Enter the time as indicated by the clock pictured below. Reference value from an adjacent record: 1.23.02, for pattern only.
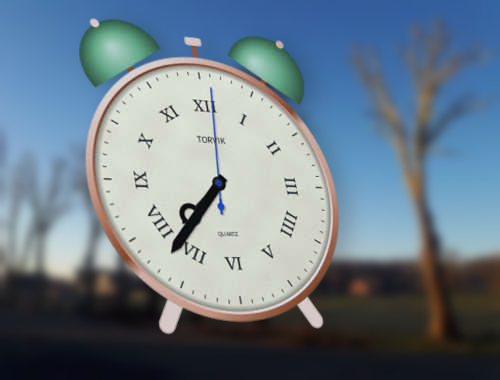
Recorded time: 7.37.01
